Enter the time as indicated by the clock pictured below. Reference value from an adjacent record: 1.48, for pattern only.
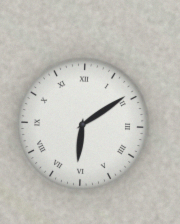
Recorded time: 6.09
